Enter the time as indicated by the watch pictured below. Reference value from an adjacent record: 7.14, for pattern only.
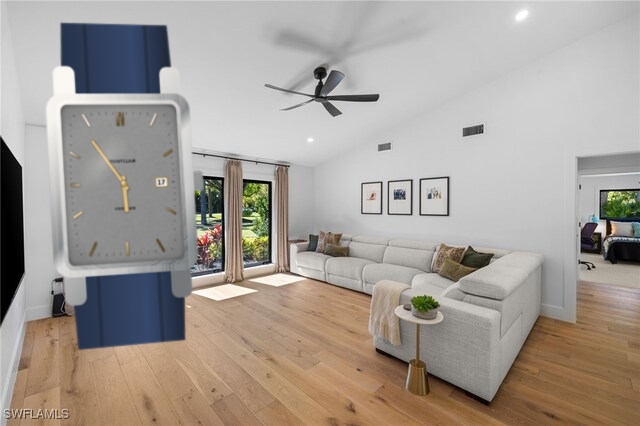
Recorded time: 5.54
